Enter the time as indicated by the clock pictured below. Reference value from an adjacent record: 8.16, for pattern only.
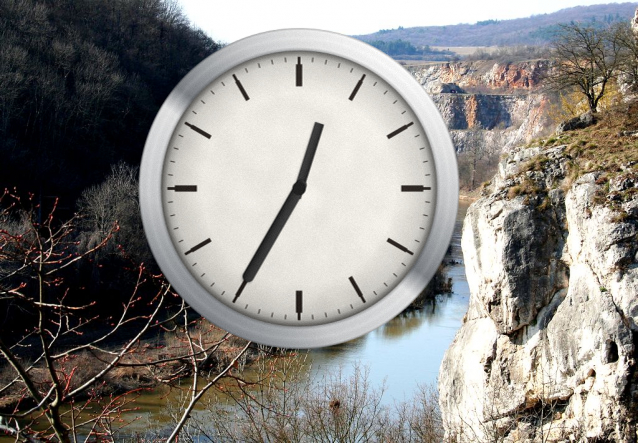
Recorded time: 12.35
